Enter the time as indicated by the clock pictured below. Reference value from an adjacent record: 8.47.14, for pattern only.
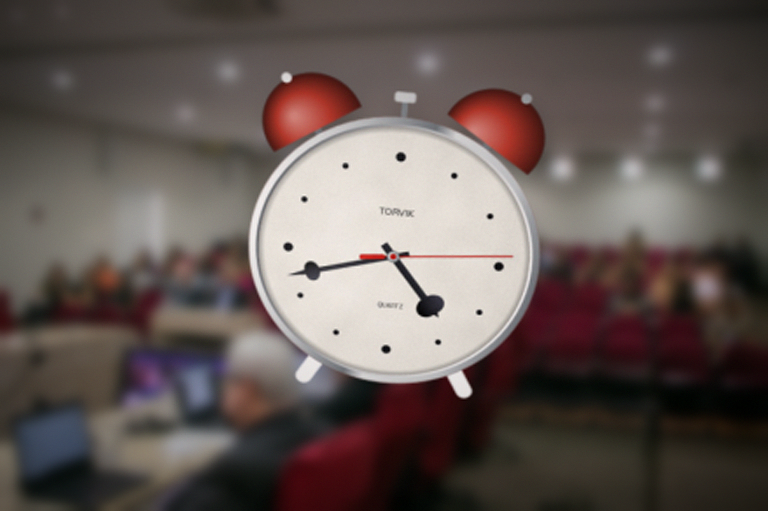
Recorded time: 4.42.14
